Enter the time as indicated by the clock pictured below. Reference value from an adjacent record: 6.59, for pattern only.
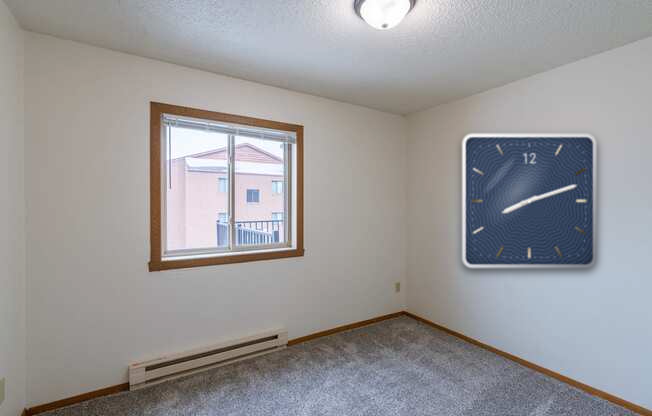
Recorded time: 8.12
